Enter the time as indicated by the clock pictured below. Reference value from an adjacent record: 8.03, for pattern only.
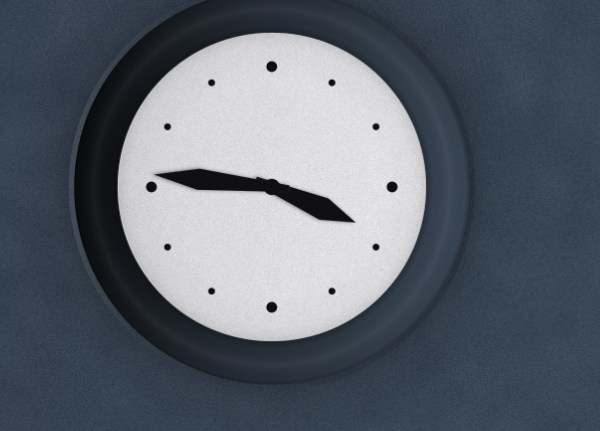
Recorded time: 3.46
